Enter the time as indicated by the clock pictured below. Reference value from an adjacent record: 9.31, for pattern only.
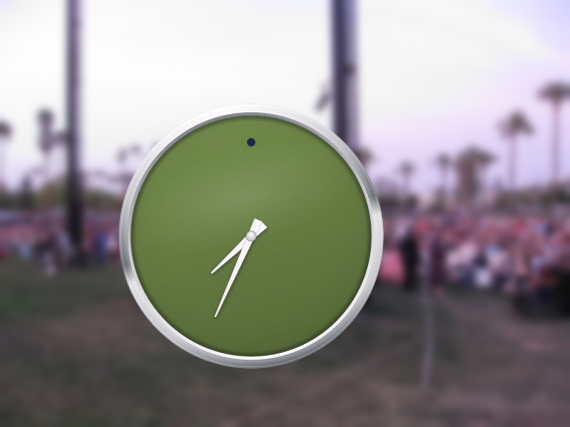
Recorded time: 7.34
